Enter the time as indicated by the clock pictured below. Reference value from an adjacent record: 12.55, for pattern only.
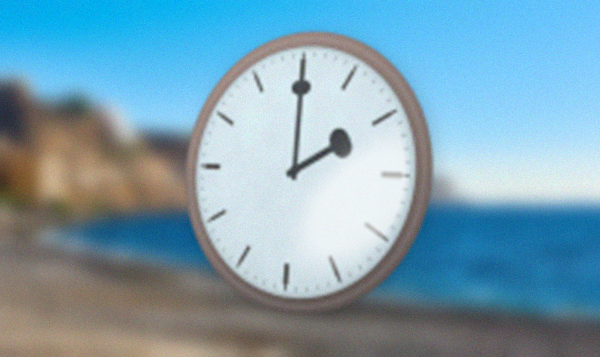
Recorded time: 2.00
